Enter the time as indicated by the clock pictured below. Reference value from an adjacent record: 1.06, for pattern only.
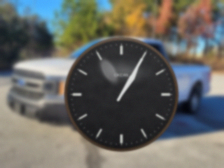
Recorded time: 1.05
